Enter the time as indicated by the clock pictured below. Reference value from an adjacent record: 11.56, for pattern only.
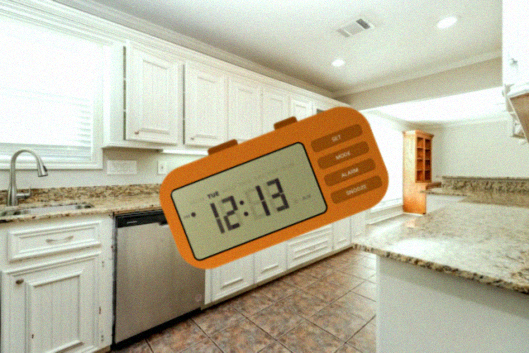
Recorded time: 12.13
